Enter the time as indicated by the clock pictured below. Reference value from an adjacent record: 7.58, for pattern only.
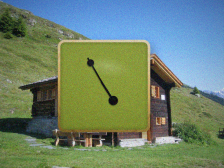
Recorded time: 4.55
